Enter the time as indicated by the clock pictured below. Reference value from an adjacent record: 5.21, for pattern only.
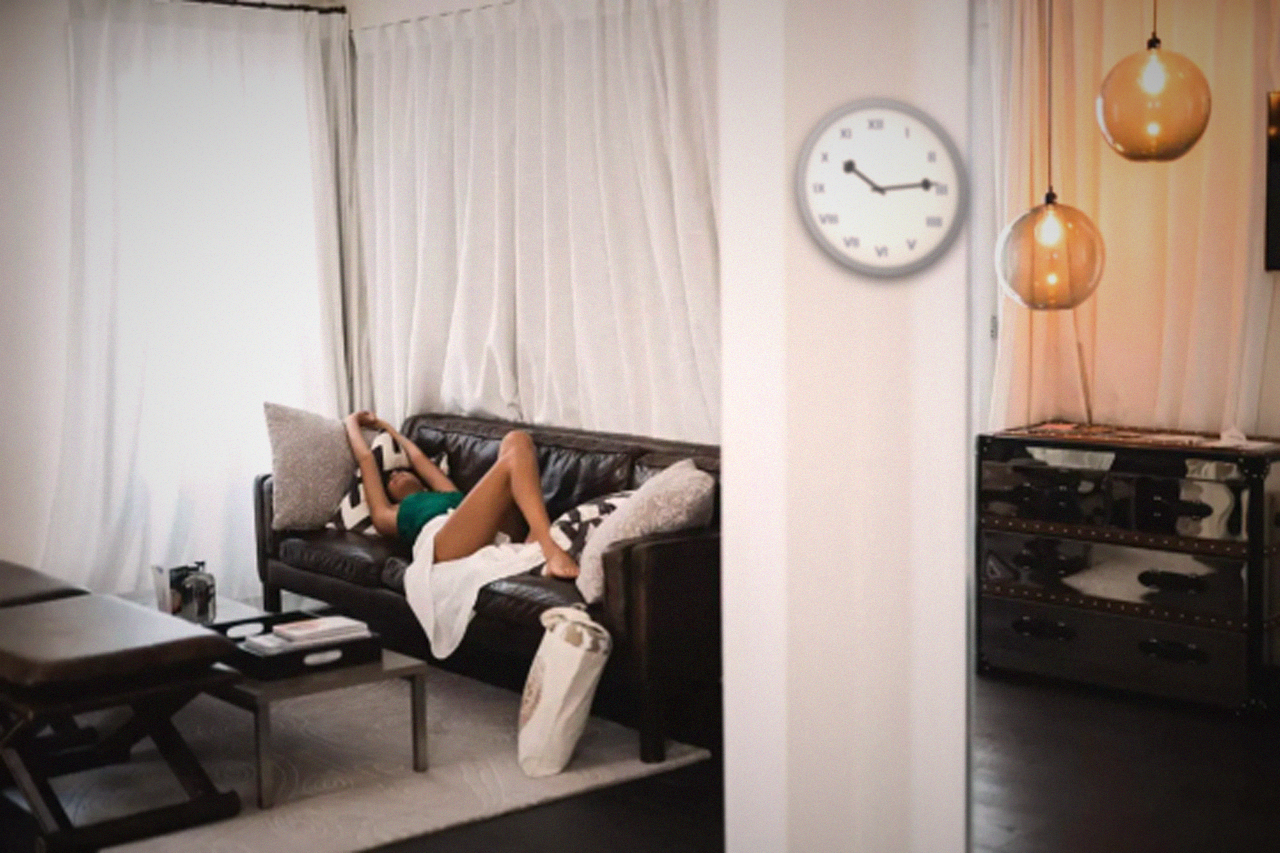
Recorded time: 10.14
